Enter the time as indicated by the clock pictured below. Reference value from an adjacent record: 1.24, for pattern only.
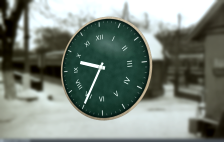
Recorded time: 9.35
